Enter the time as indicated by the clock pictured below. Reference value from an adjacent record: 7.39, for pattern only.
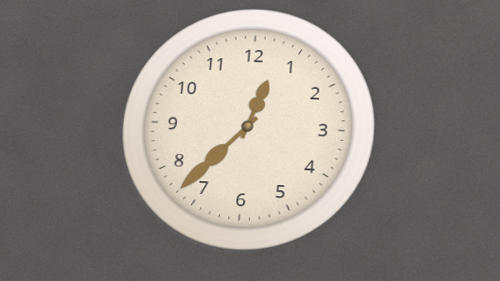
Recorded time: 12.37
